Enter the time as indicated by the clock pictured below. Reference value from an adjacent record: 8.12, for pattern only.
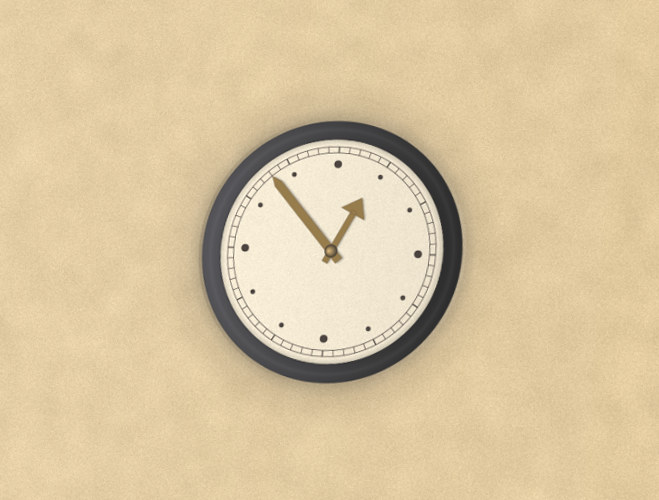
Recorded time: 12.53
